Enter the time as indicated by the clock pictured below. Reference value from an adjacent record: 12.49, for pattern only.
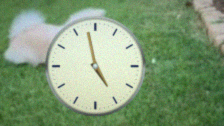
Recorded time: 4.58
